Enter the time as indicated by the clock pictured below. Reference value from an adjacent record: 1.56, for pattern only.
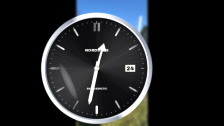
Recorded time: 12.32
